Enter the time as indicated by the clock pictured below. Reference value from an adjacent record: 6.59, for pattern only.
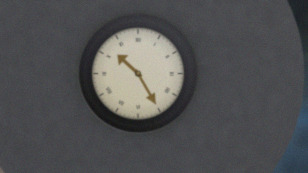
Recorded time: 10.25
